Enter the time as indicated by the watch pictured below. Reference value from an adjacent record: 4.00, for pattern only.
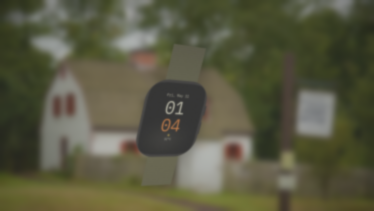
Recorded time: 1.04
